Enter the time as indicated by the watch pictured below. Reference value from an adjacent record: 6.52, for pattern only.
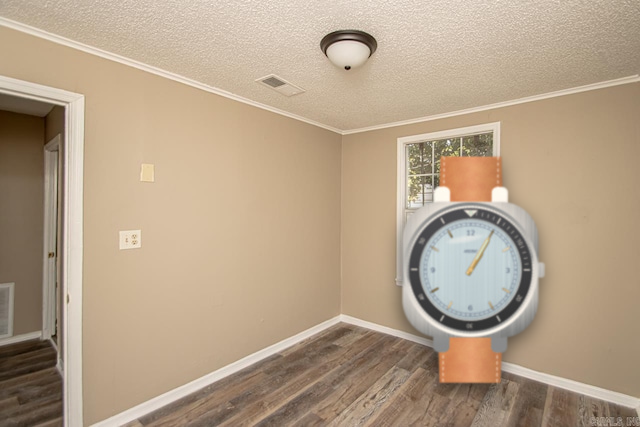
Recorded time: 1.05
